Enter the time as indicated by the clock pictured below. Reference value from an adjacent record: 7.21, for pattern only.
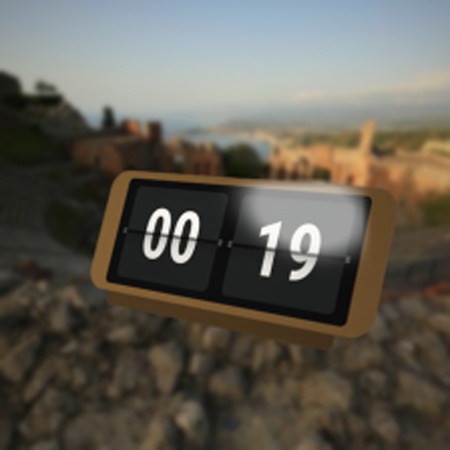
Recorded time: 0.19
